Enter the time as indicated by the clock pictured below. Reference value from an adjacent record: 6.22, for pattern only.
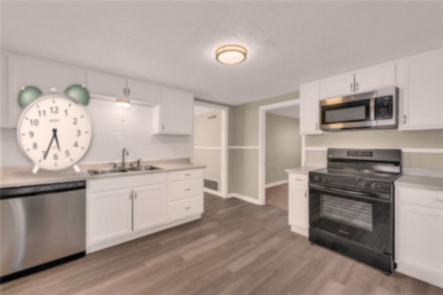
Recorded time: 5.34
